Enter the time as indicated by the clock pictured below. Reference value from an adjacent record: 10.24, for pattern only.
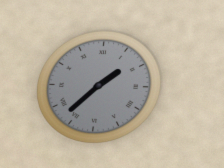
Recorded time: 1.37
